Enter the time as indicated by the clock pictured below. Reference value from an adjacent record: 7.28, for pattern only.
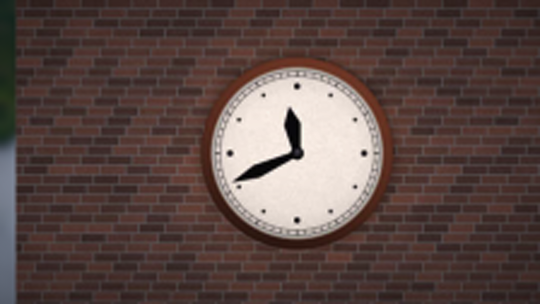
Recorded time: 11.41
